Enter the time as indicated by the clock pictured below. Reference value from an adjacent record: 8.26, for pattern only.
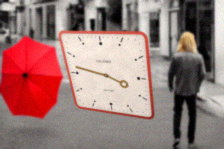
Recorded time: 3.47
